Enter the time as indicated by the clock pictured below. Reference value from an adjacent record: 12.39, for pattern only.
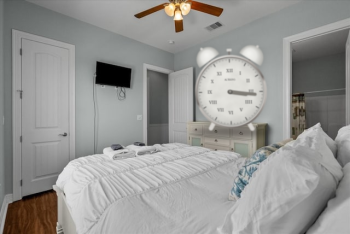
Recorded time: 3.16
